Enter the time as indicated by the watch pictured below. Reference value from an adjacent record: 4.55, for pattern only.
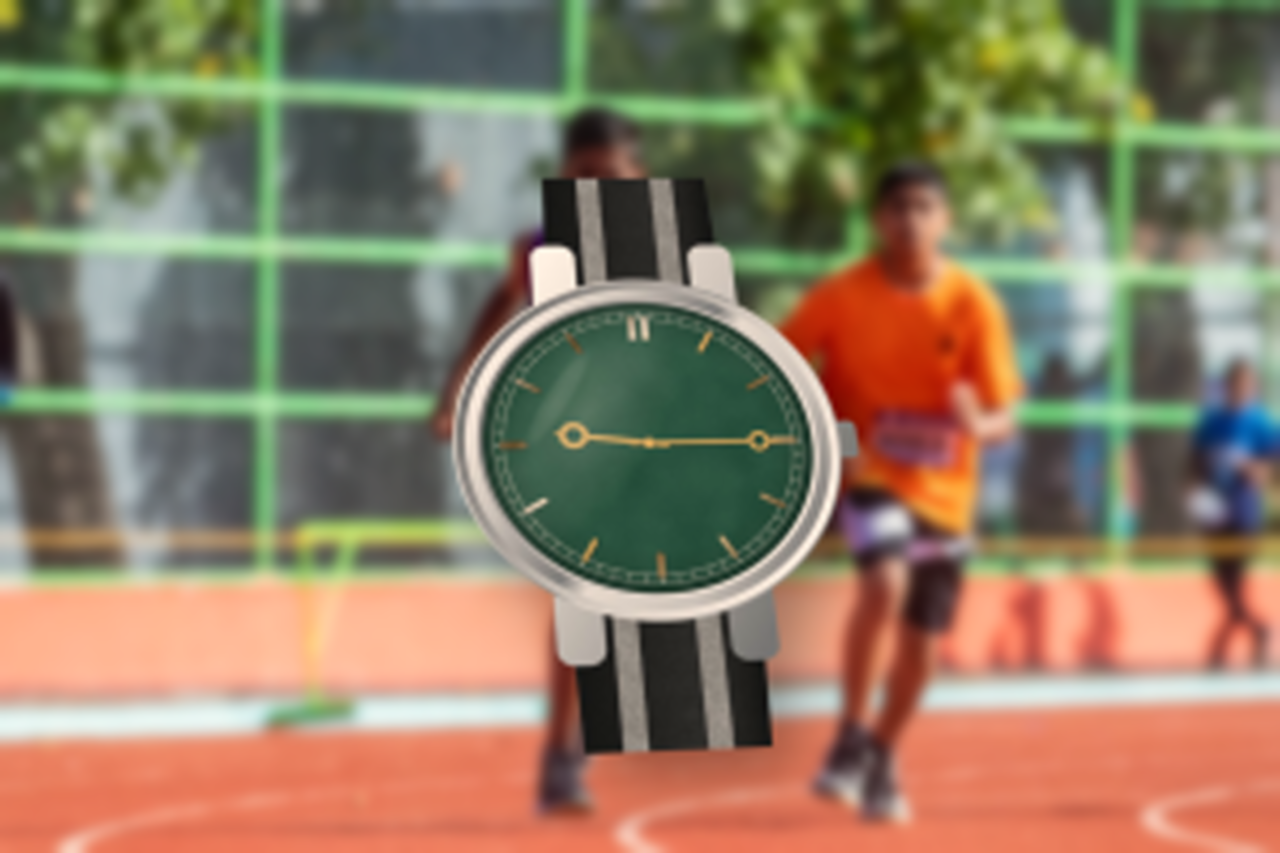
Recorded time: 9.15
